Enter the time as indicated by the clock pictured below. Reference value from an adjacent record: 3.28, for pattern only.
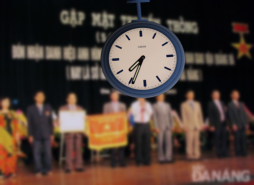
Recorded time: 7.34
